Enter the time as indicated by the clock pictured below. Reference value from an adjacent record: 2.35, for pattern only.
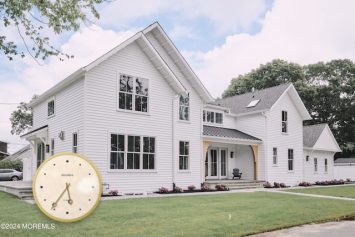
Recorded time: 5.36
